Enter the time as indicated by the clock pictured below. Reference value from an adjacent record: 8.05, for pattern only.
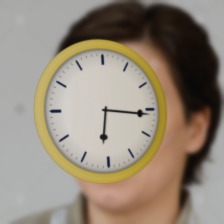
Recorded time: 6.16
